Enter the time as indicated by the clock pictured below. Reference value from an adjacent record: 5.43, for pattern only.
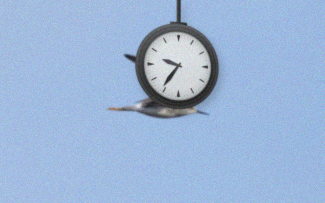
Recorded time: 9.36
